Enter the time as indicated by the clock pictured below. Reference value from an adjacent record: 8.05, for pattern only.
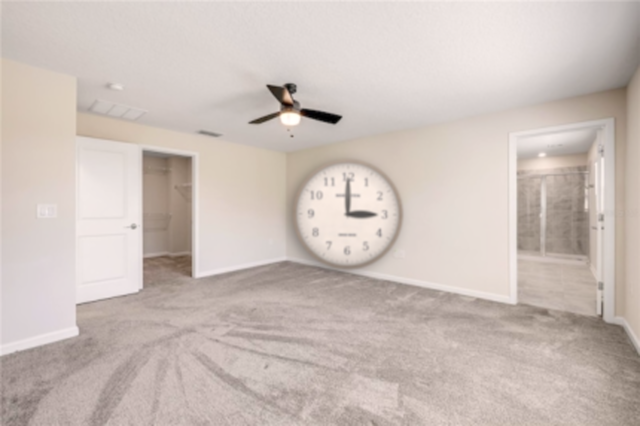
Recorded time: 3.00
